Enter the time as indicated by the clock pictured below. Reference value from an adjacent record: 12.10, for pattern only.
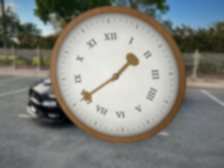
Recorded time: 1.40
